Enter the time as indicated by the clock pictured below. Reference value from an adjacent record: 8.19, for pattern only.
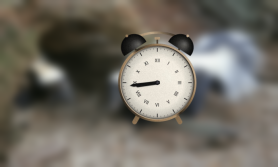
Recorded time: 8.44
